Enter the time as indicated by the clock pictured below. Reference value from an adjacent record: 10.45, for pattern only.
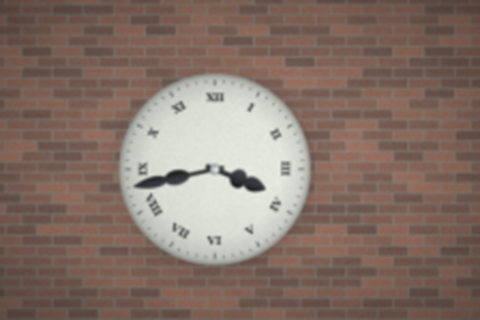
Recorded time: 3.43
